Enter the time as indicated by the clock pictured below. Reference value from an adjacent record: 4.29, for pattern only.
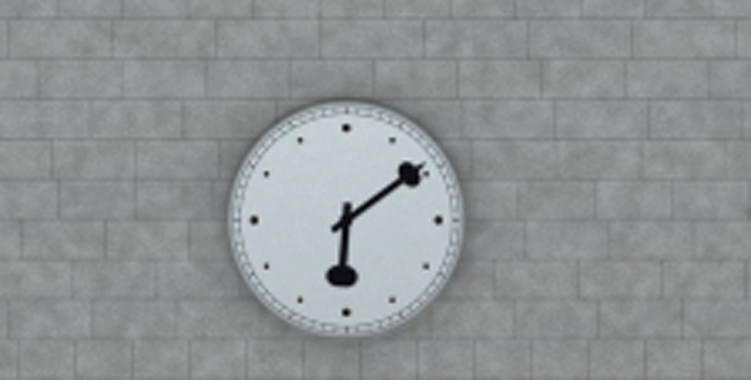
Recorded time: 6.09
